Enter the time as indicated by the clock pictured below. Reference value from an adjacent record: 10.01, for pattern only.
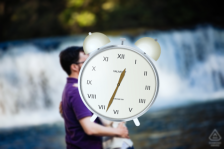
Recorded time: 12.33
